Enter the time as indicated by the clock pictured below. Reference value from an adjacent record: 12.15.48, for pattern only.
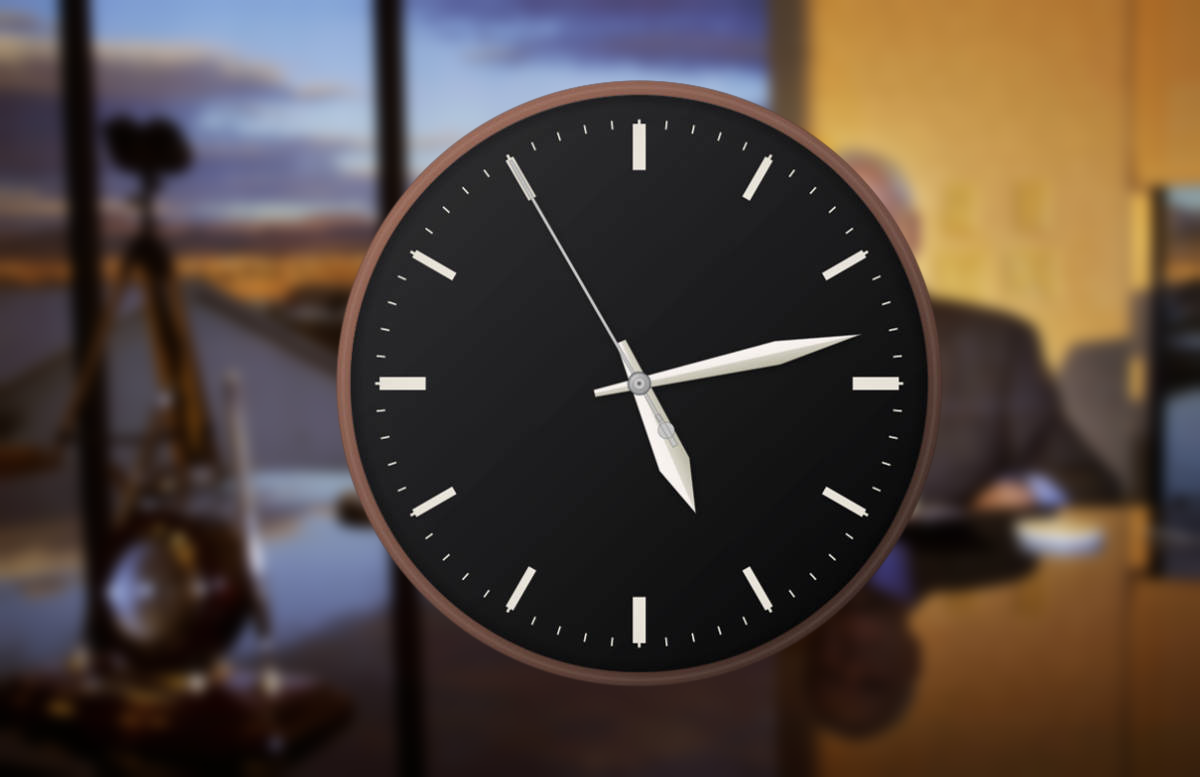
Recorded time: 5.12.55
